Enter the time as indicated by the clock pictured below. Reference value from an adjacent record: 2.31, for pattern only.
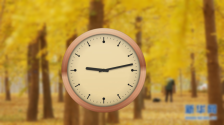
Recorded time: 9.13
